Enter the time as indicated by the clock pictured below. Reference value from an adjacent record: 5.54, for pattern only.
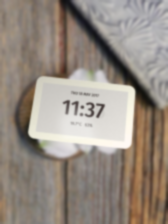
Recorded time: 11.37
